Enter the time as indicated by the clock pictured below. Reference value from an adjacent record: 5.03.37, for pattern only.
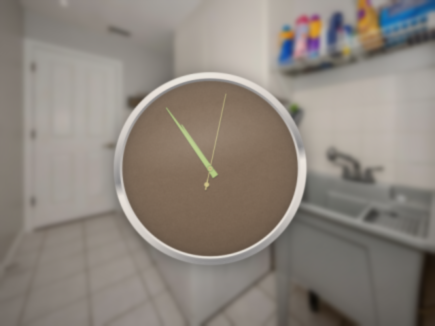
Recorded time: 10.54.02
